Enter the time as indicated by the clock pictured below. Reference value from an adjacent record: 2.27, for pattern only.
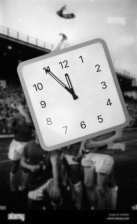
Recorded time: 11.55
